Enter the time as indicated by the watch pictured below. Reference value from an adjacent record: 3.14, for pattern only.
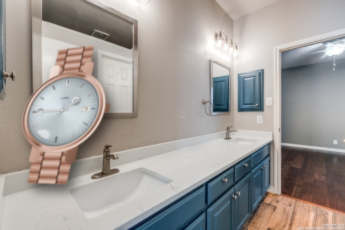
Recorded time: 1.45
